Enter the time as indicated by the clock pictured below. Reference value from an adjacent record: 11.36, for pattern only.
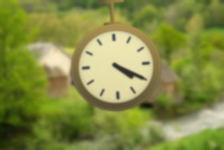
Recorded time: 4.20
